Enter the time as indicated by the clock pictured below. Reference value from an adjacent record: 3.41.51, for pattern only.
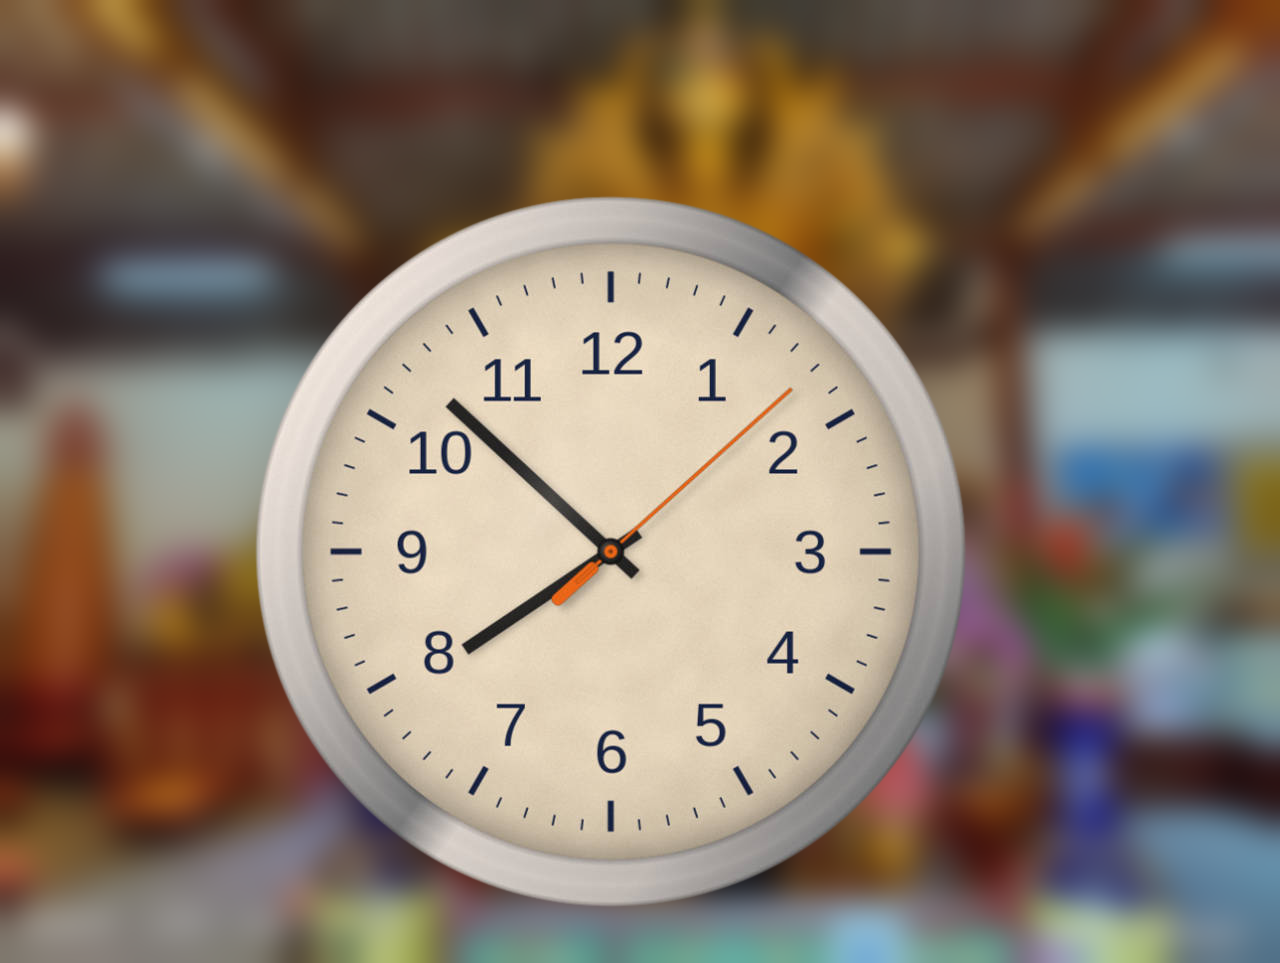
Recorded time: 7.52.08
